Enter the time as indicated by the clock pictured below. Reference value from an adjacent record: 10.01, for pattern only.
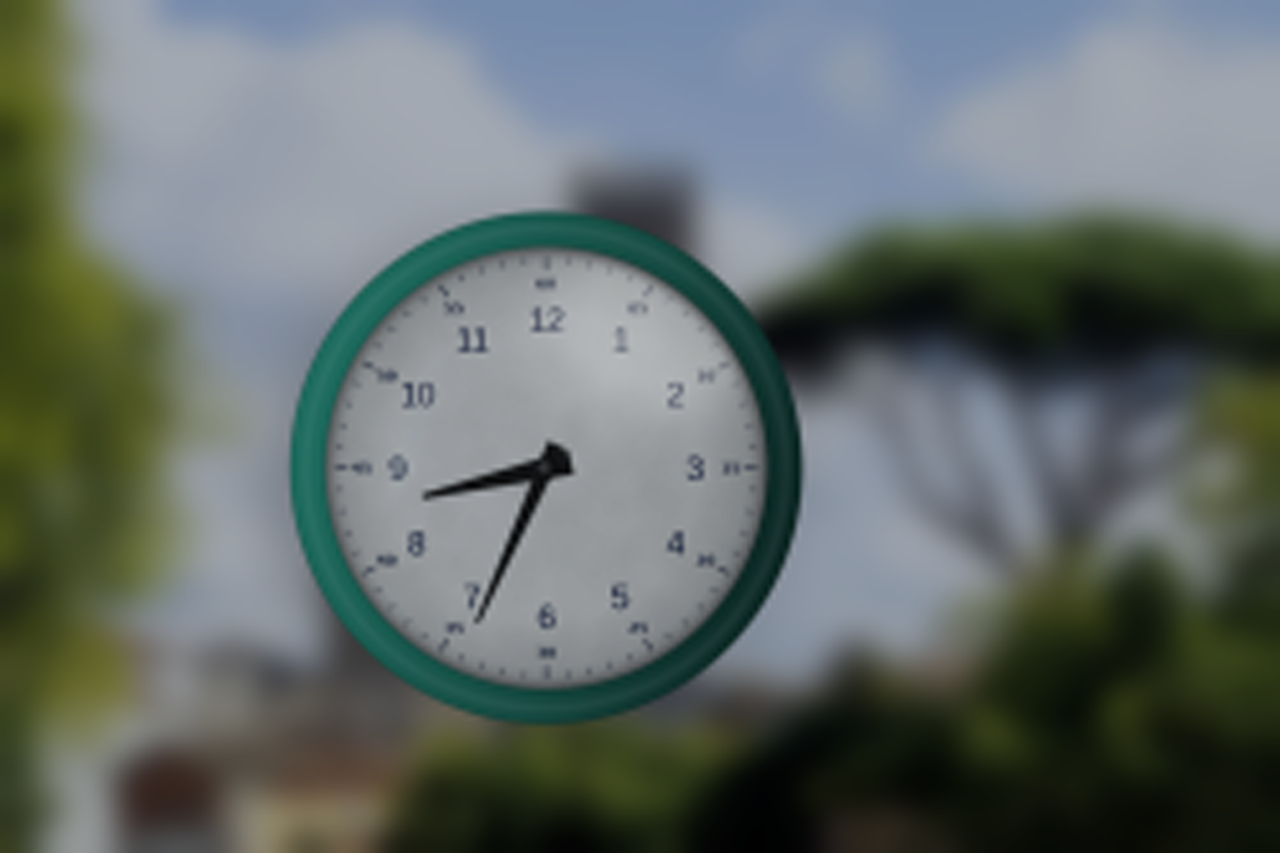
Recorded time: 8.34
